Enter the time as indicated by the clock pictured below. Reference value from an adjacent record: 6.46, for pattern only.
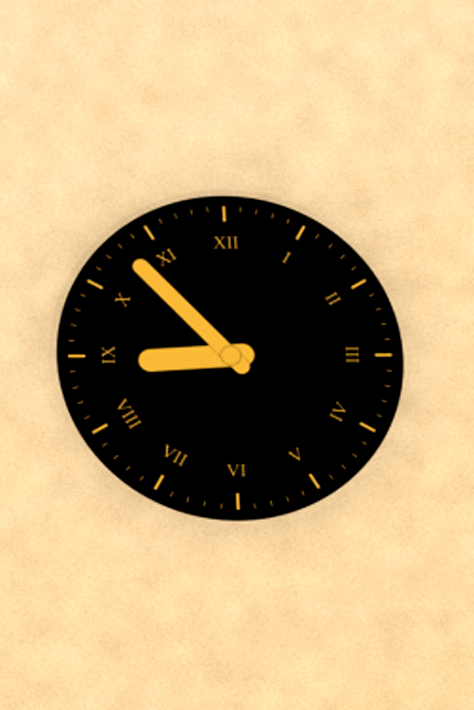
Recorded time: 8.53
